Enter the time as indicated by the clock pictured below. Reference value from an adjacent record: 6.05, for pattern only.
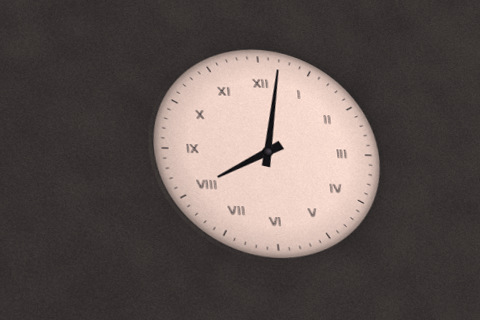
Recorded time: 8.02
